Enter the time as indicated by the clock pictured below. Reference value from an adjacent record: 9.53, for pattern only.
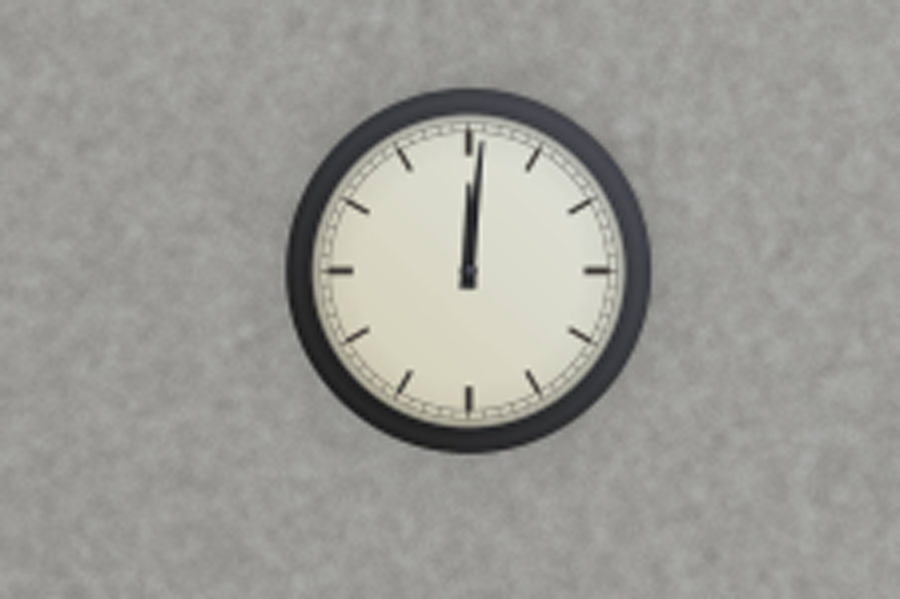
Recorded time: 12.01
